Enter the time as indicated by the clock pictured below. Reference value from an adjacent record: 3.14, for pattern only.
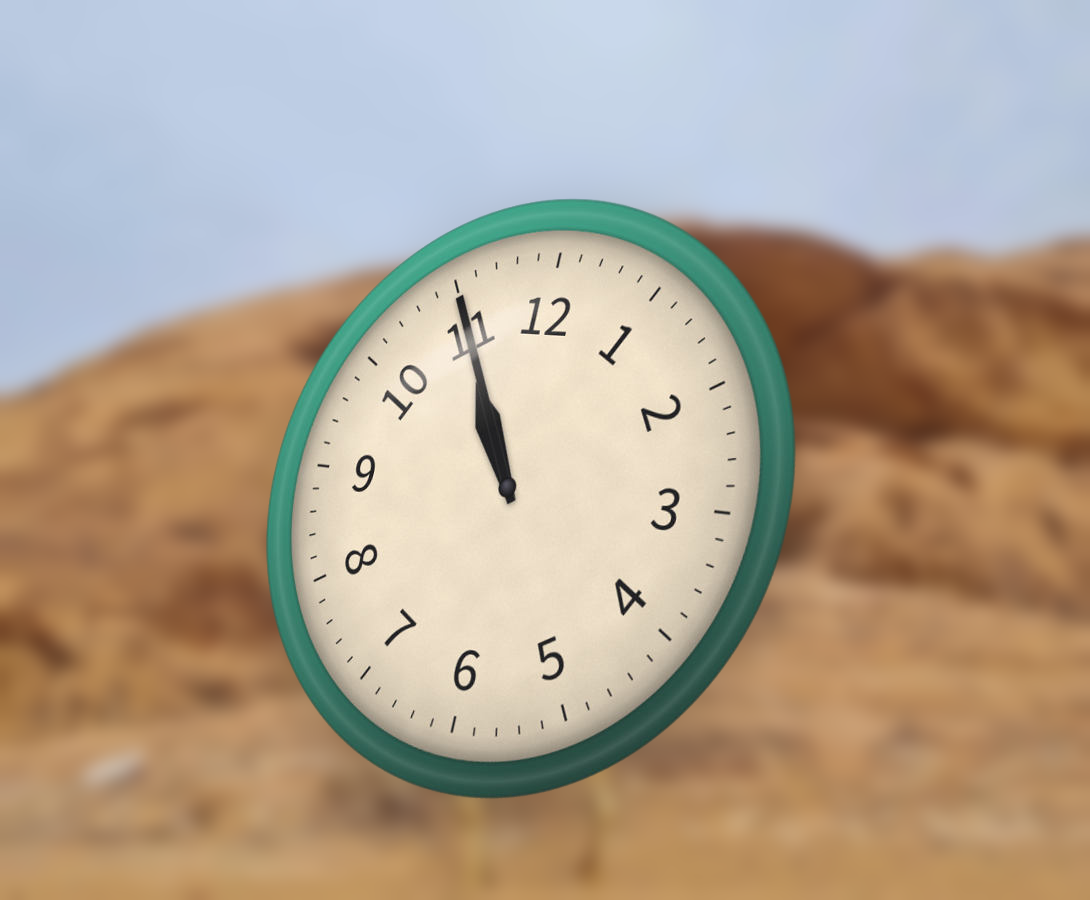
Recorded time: 10.55
